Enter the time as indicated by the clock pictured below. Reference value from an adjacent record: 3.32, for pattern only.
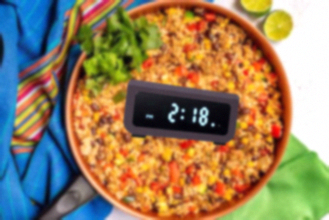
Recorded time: 2.18
